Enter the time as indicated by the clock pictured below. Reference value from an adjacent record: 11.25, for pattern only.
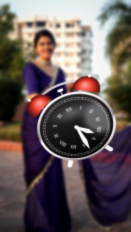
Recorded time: 4.29
